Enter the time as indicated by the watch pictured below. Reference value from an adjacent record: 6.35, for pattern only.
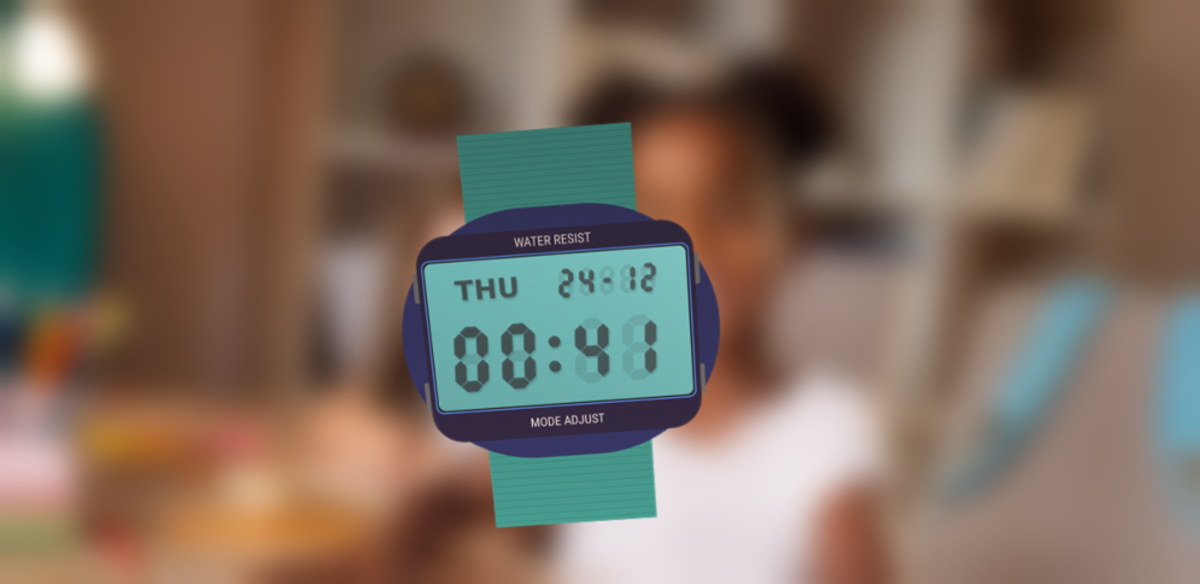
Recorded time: 0.41
